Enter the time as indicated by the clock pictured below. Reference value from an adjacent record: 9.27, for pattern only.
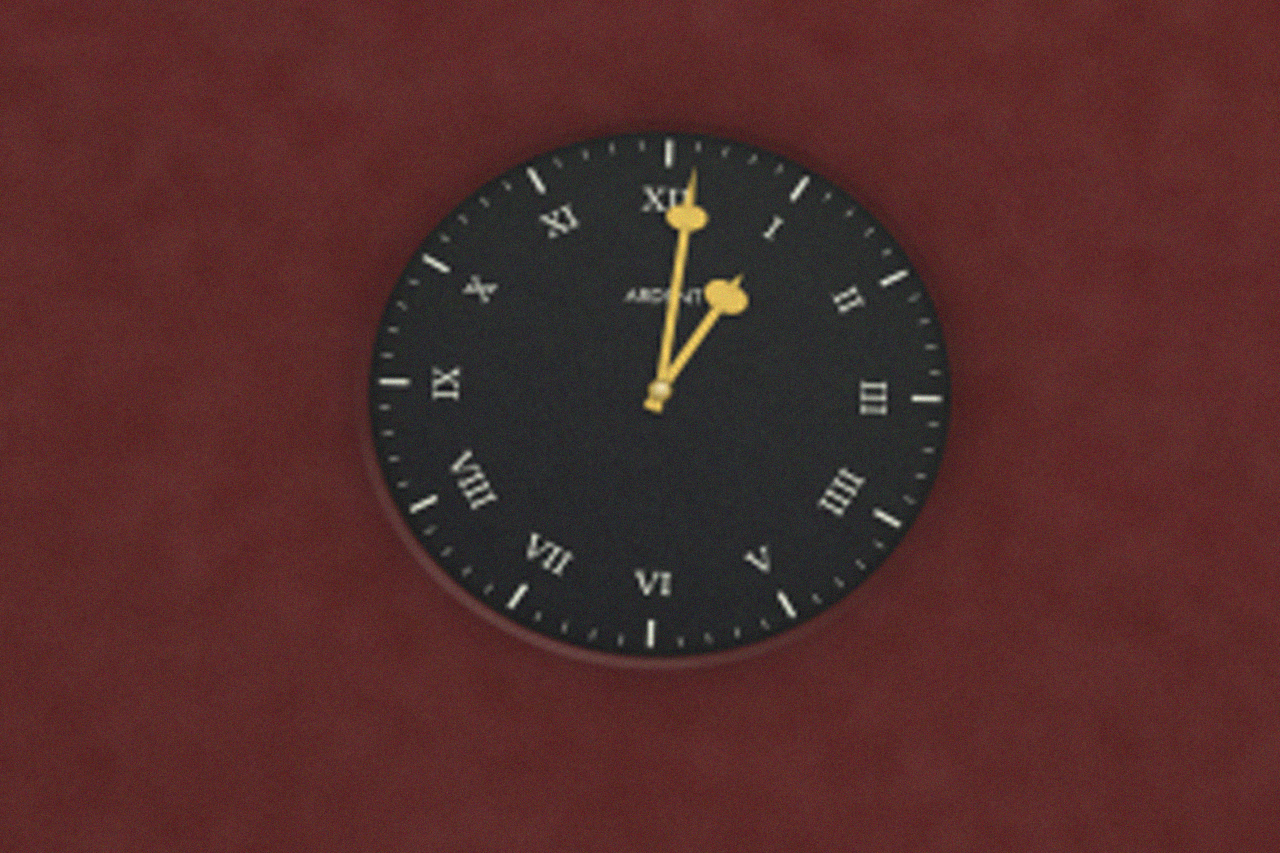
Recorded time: 1.01
